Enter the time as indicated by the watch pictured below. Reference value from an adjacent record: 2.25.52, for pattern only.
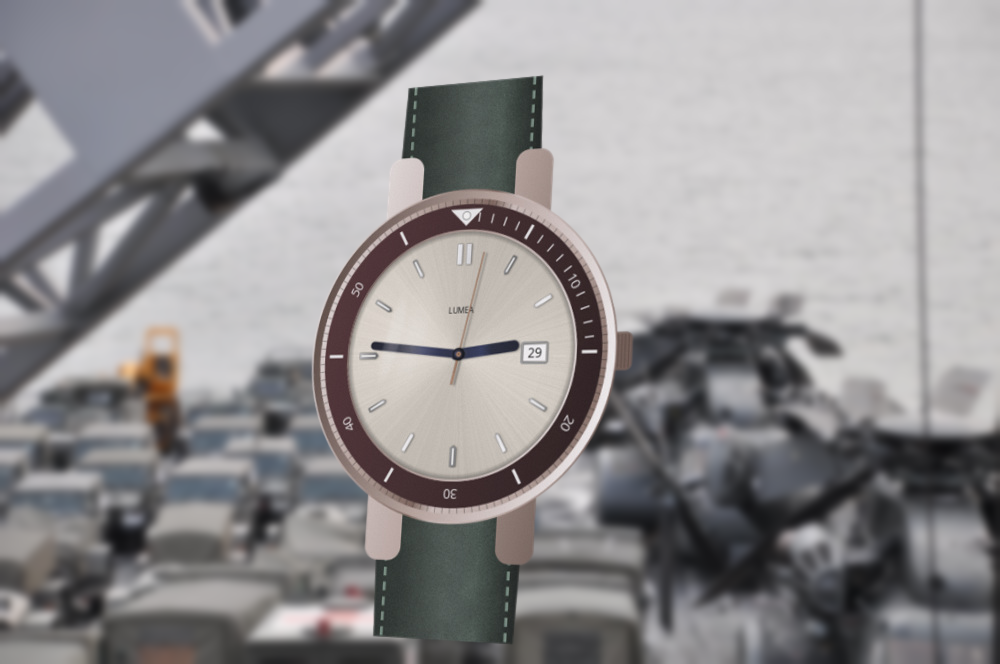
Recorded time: 2.46.02
